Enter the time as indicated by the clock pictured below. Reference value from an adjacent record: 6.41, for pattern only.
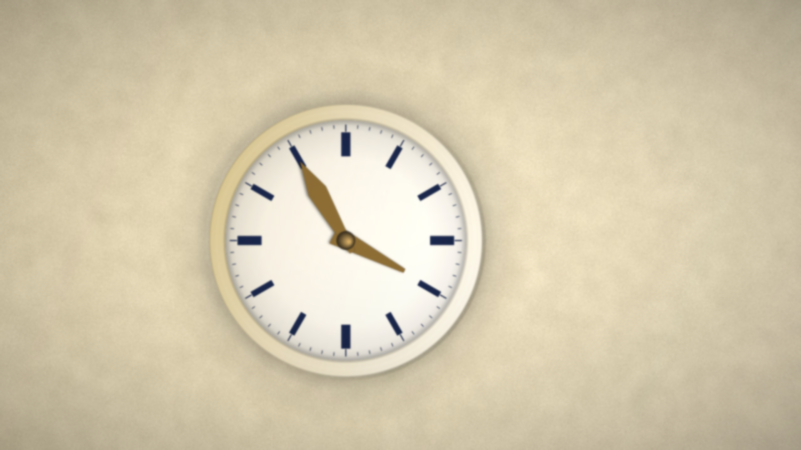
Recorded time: 3.55
